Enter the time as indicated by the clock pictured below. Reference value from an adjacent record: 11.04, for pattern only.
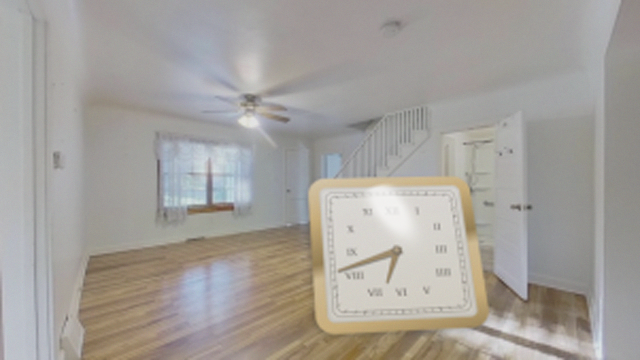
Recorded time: 6.42
